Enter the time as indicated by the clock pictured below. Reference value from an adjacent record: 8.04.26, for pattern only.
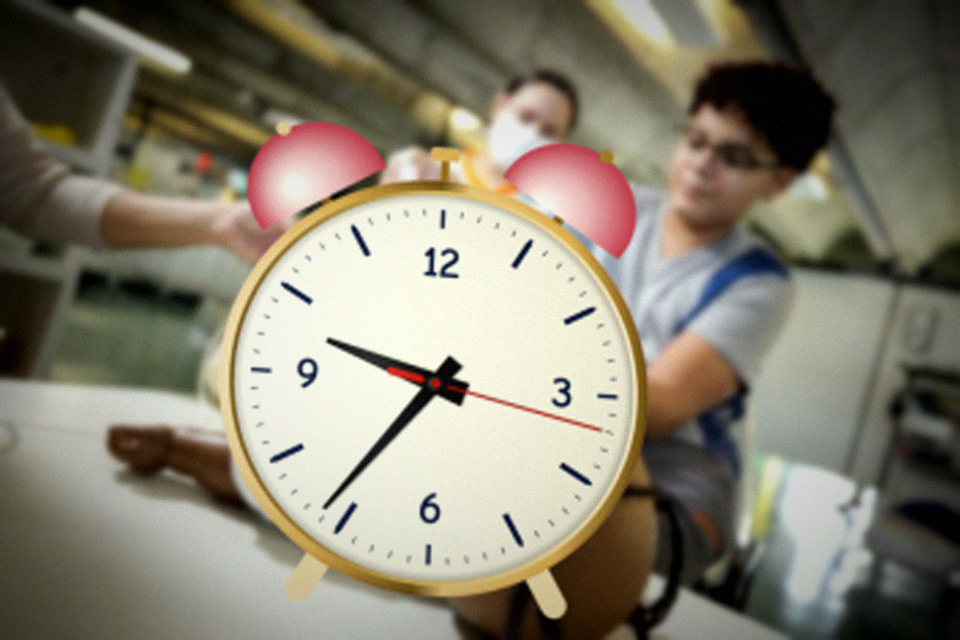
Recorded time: 9.36.17
